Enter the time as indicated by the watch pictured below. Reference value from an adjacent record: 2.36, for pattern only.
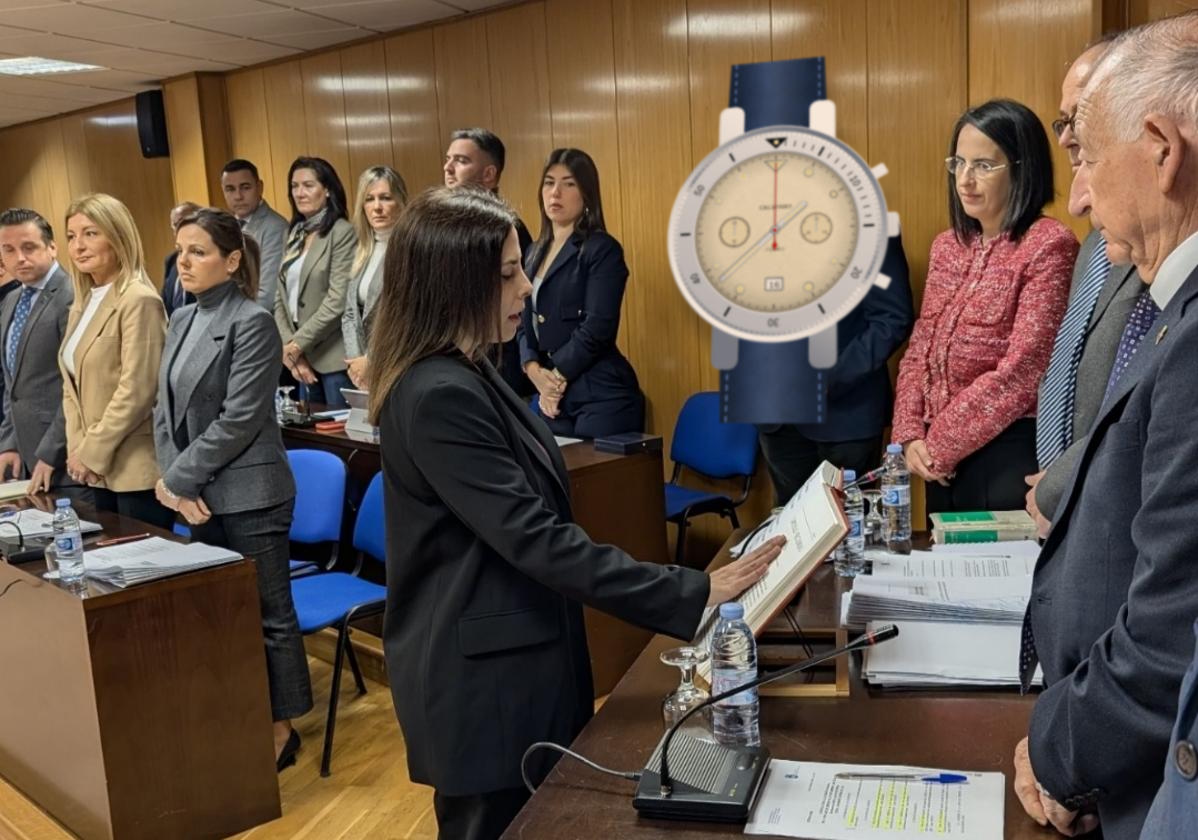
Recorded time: 1.38
